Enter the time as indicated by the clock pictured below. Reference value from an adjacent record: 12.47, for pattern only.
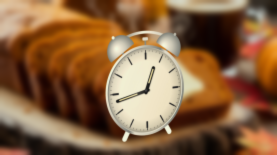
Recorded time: 12.43
